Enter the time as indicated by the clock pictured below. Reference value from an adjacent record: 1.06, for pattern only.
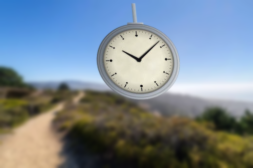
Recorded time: 10.08
